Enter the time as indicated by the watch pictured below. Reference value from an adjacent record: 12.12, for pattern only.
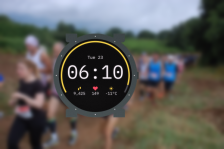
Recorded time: 6.10
